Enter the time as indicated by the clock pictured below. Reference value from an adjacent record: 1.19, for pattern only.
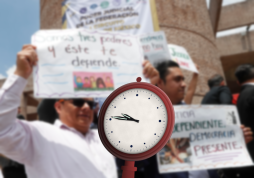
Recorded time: 9.46
